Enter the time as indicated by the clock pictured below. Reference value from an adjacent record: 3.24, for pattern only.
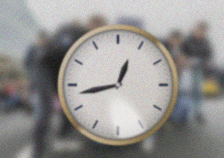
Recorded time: 12.43
